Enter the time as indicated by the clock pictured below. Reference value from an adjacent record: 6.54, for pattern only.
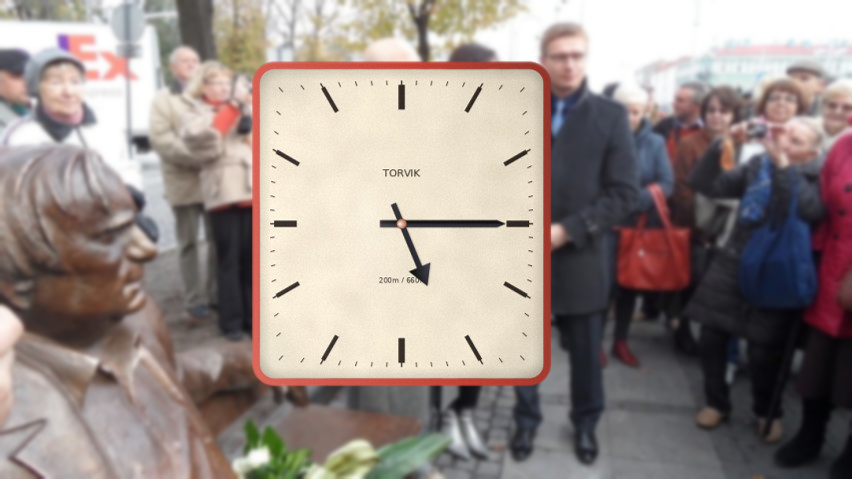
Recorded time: 5.15
